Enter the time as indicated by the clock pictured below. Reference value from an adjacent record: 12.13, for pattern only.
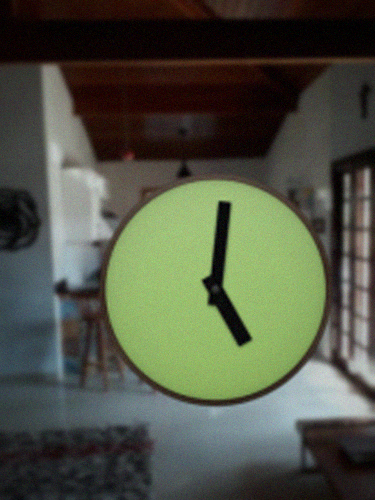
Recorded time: 5.01
